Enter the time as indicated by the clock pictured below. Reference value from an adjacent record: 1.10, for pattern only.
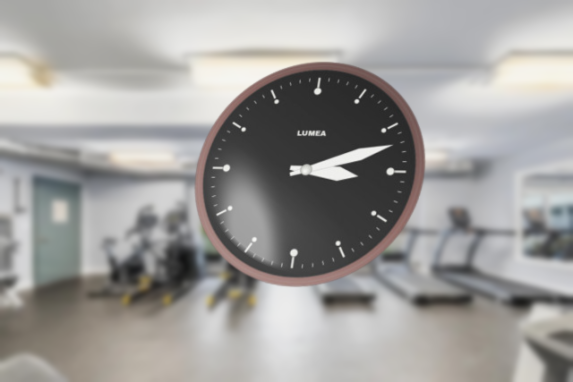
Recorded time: 3.12
